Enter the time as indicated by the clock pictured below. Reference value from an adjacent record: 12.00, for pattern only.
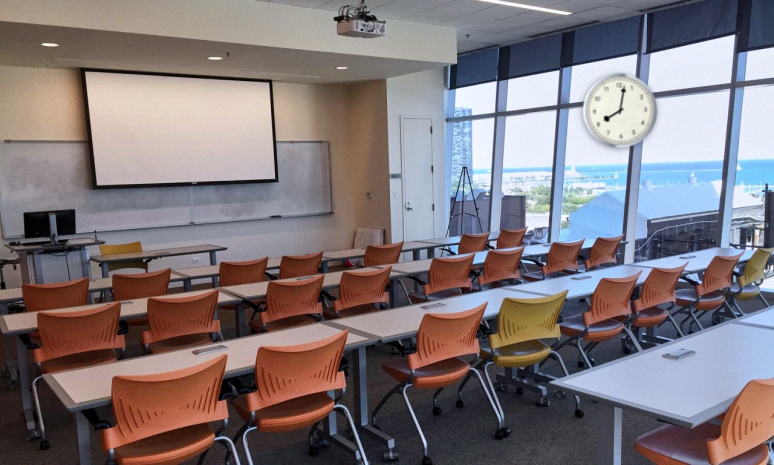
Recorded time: 8.02
